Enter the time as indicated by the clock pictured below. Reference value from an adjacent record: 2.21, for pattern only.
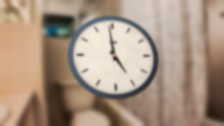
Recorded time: 4.59
